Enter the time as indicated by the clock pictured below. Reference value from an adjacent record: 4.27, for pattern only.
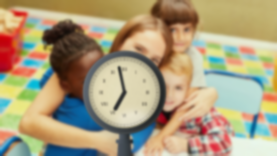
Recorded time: 6.58
